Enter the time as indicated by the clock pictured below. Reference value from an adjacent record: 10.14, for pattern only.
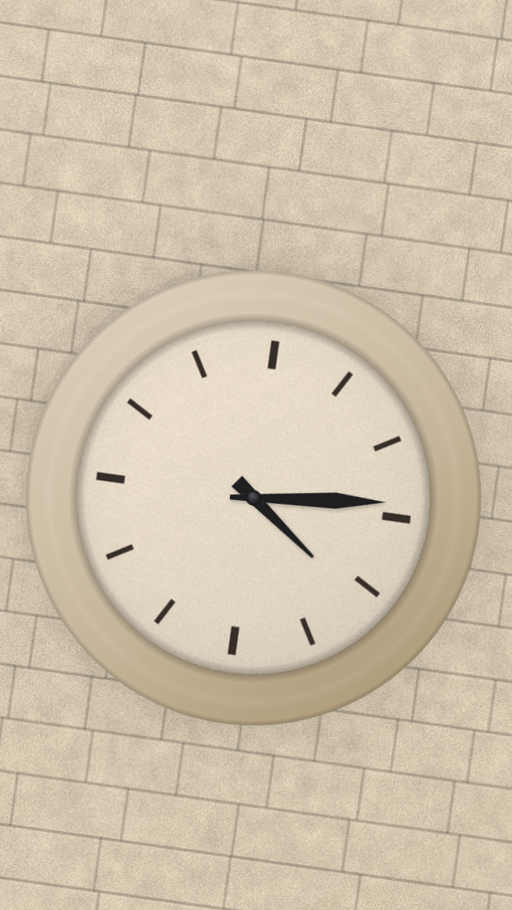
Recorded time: 4.14
